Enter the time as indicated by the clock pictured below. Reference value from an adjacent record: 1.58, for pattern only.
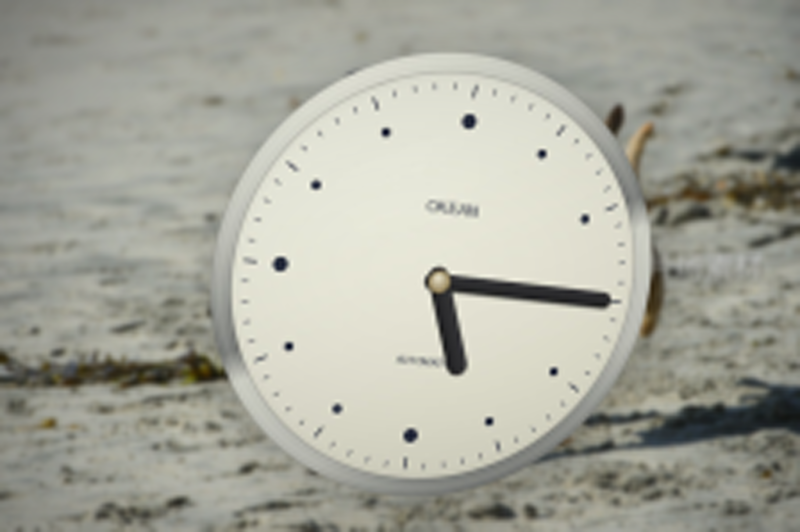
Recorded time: 5.15
